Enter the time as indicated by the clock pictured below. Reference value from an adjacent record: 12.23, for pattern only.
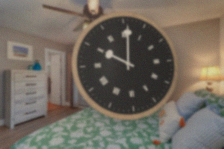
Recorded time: 10.01
